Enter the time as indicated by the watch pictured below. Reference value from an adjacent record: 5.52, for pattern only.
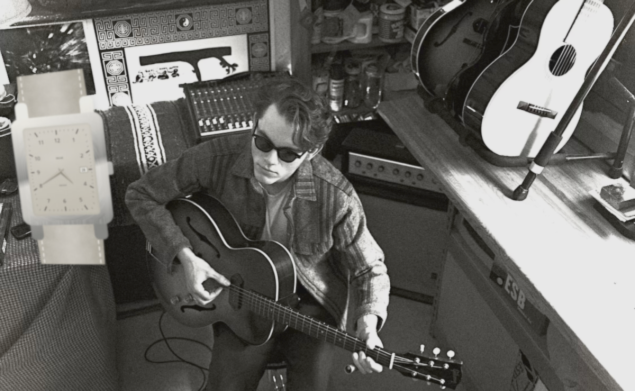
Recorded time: 4.40
